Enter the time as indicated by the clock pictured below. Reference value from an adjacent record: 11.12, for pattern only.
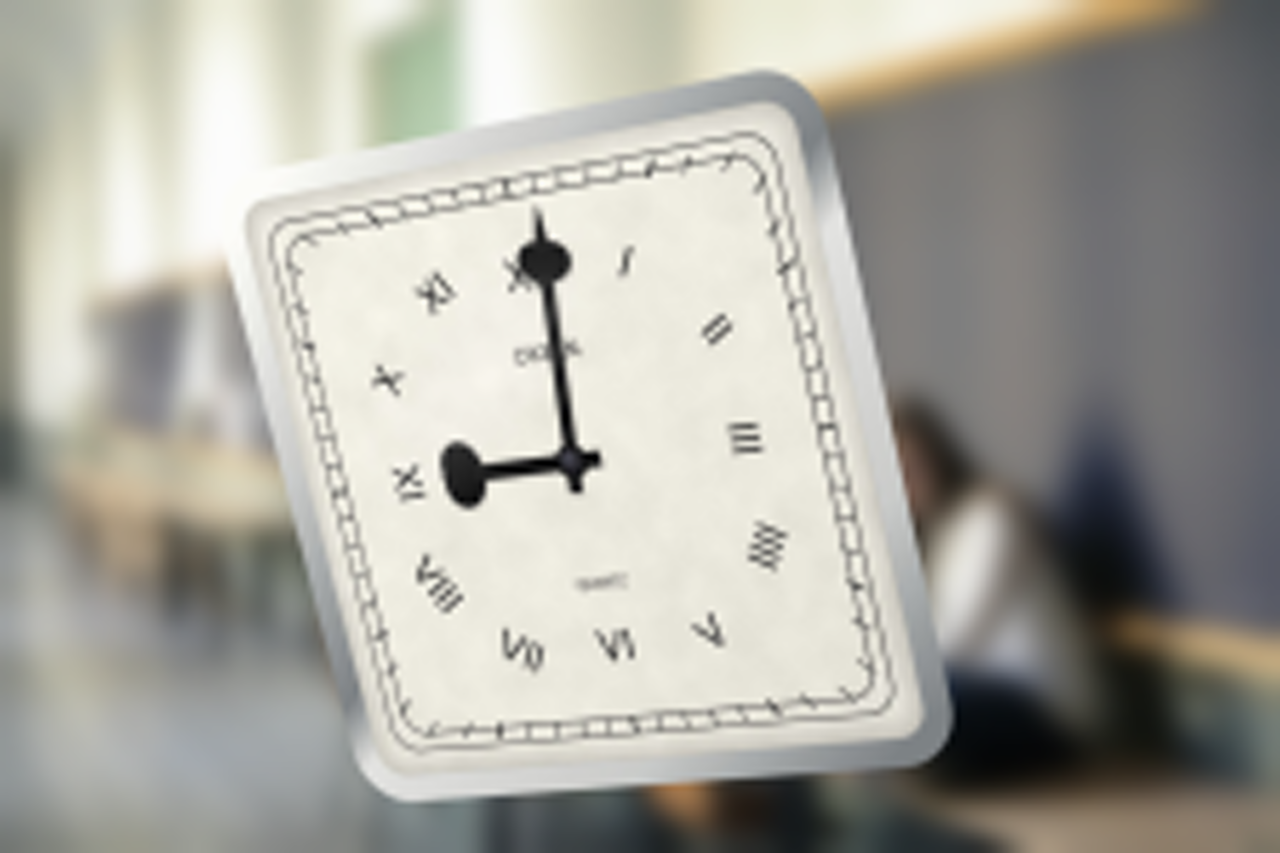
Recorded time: 9.01
